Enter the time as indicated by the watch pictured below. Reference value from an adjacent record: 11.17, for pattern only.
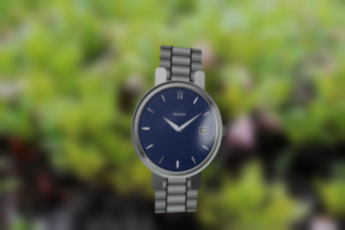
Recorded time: 10.09
